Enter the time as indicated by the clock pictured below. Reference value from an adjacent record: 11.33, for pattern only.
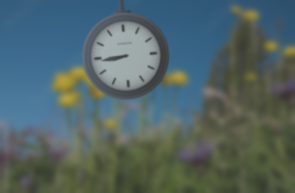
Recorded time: 8.44
